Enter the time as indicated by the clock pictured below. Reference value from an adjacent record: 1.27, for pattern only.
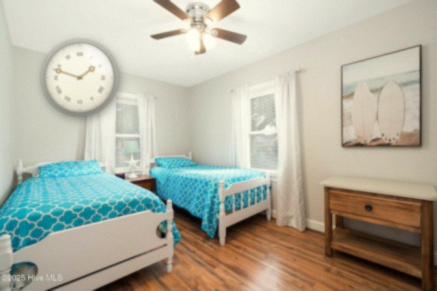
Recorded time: 1.48
